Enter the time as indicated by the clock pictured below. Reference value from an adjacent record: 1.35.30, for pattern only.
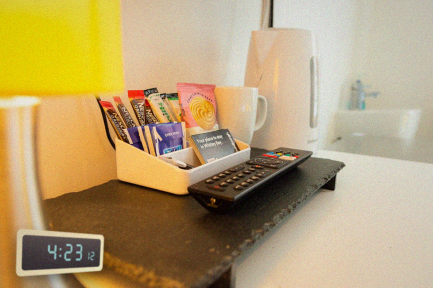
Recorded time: 4.23.12
